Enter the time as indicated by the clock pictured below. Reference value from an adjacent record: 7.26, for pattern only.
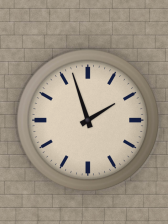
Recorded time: 1.57
